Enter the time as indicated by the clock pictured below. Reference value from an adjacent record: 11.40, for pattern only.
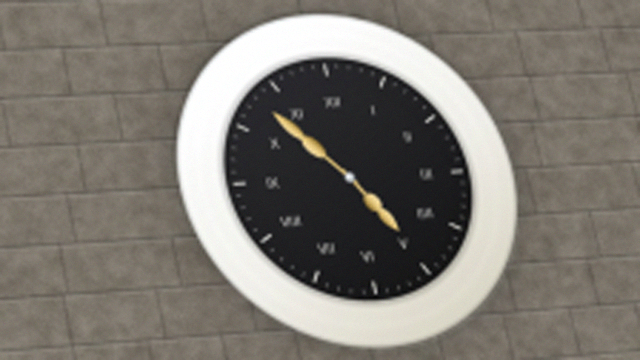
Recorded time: 4.53
